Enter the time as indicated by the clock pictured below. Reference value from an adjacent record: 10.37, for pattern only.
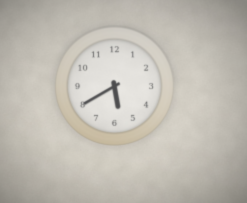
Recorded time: 5.40
